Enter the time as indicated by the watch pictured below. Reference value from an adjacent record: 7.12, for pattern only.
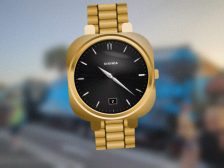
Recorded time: 10.22
